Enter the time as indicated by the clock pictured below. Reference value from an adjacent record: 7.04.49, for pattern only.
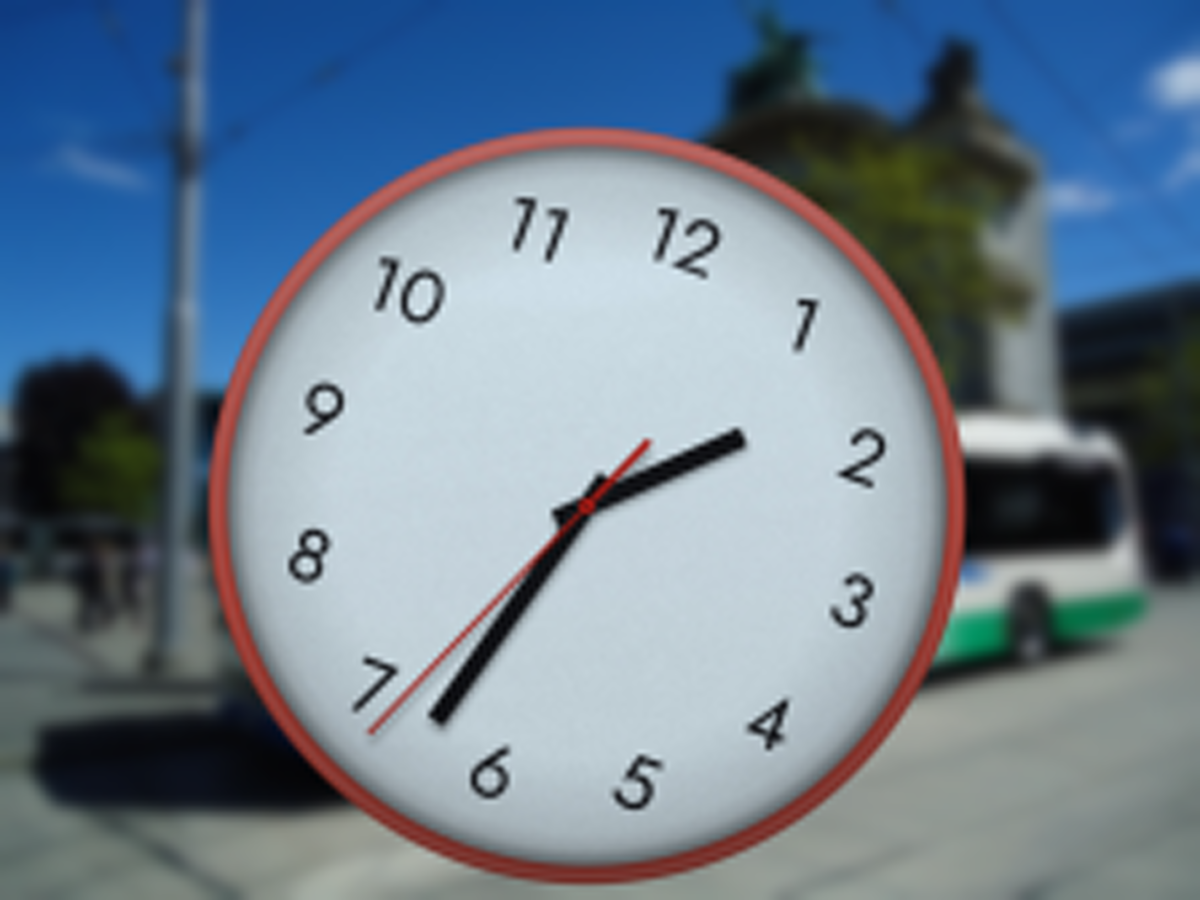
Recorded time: 1.32.34
